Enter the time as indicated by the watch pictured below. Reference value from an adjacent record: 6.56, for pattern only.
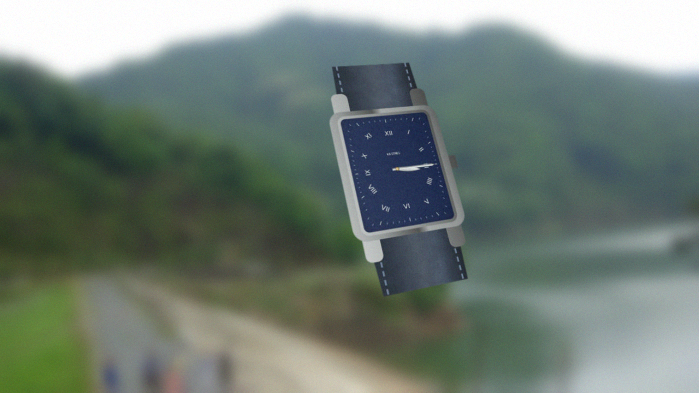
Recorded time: 3.15
